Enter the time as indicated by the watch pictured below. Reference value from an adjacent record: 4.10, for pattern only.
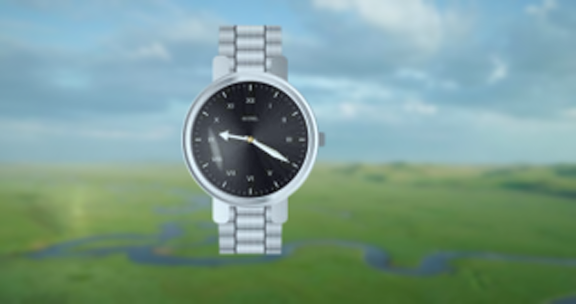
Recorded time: 9.20
